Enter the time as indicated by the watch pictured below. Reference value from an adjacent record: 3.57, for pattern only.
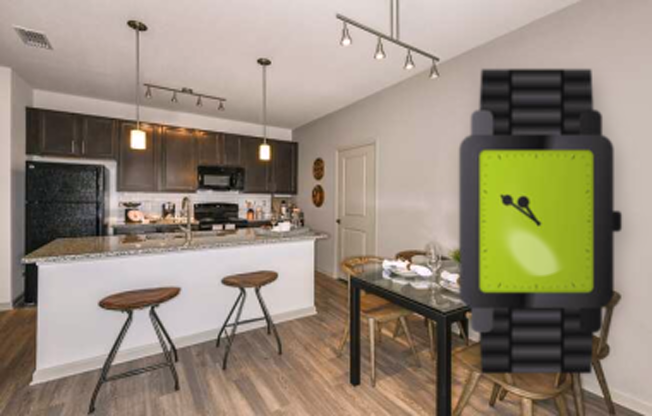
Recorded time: 10.51
